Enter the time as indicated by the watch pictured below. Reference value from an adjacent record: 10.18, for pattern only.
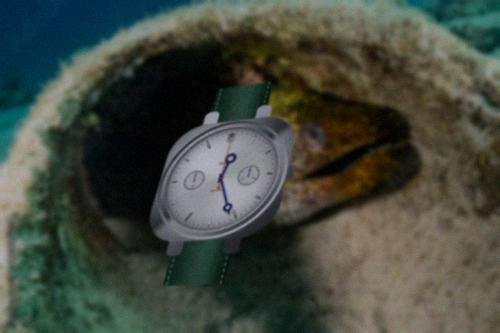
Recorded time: 12.26
